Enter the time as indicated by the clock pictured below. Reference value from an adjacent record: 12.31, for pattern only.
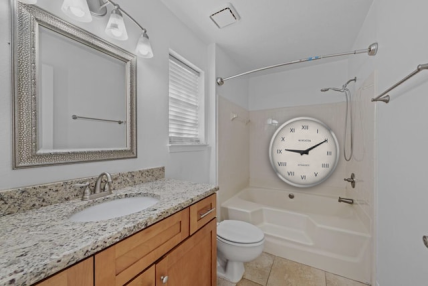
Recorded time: 9.10
